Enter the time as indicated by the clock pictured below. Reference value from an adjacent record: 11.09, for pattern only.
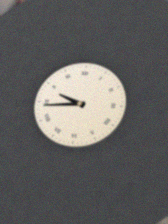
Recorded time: 9.44
